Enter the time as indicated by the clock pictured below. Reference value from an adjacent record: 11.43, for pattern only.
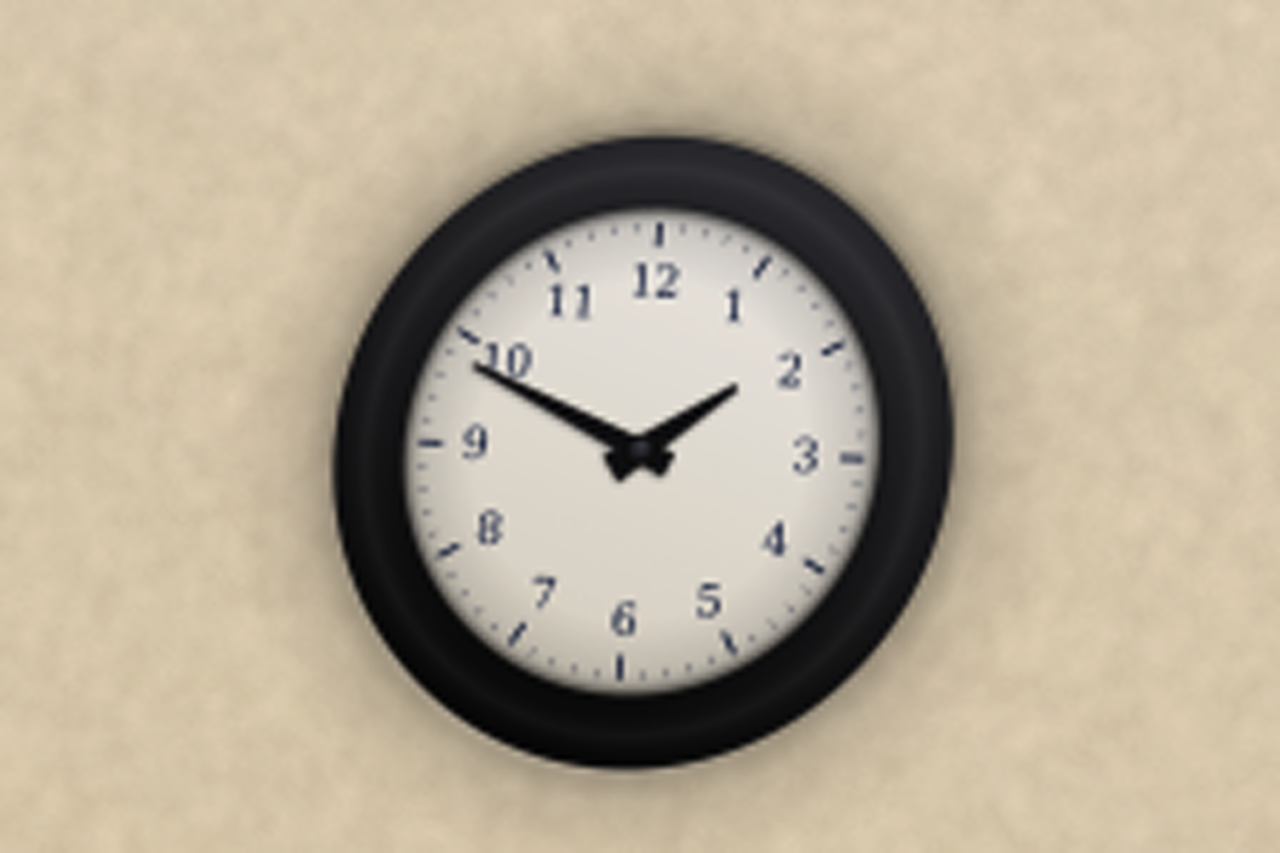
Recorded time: 1.49
